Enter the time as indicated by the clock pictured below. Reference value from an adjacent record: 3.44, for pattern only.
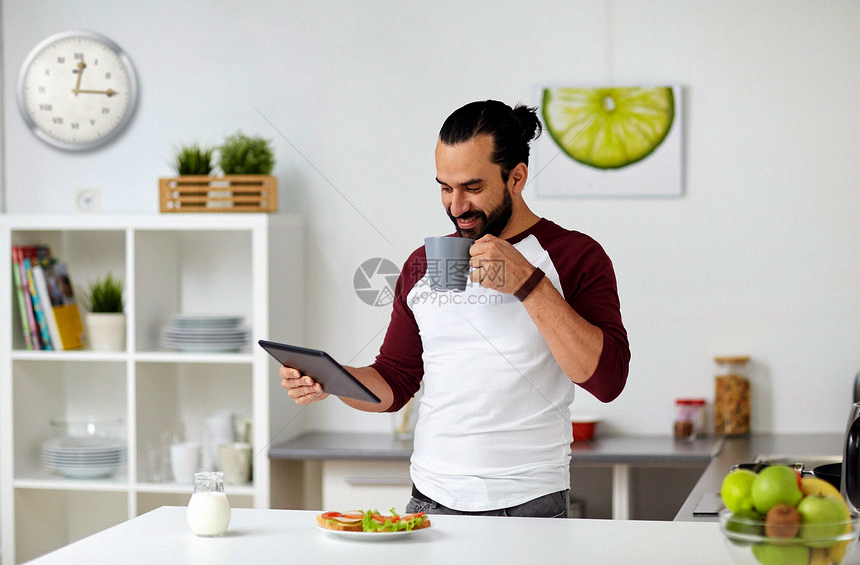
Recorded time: 12.15
